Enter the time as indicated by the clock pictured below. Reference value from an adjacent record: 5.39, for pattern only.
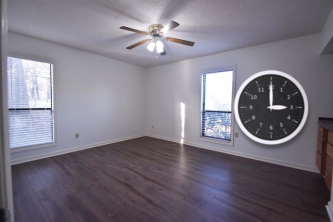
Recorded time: 3.00
